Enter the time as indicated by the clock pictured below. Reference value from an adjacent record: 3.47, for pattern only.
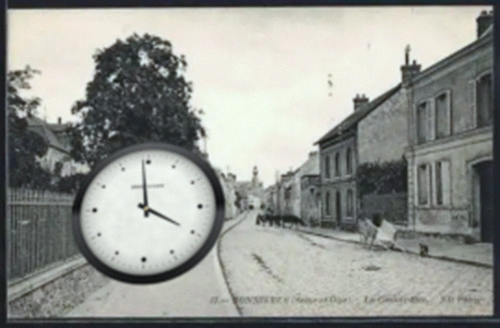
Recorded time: 3.59
